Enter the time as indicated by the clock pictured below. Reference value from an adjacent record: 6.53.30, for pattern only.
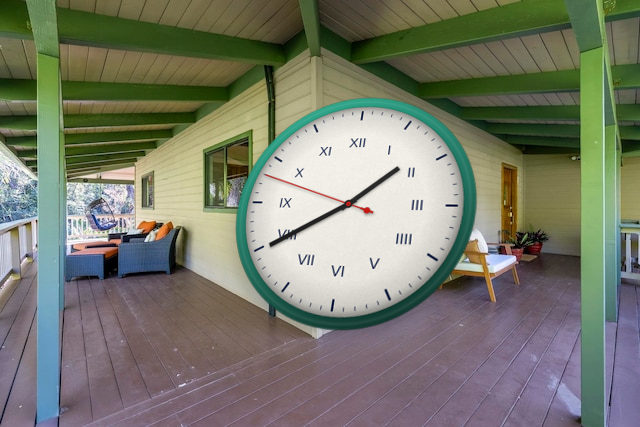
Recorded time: 1.39.48
